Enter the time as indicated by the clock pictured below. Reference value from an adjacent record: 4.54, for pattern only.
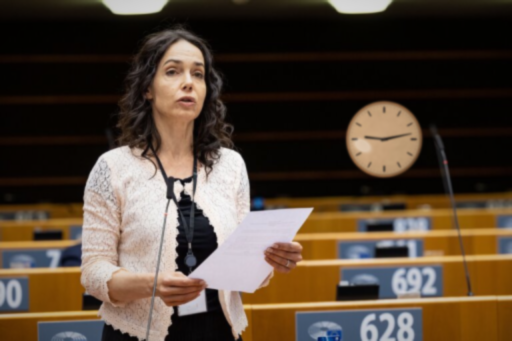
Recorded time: 9.13
